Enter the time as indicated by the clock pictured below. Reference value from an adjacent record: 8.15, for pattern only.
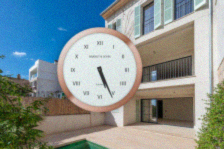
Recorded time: 5.26
